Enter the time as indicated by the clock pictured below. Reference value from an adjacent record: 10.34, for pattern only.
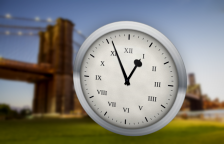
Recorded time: 12.56
